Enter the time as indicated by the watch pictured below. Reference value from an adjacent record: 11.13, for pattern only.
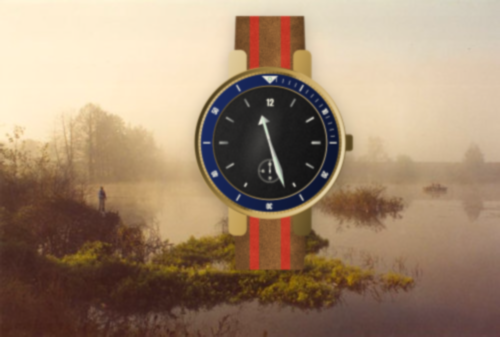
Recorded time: 11.27
